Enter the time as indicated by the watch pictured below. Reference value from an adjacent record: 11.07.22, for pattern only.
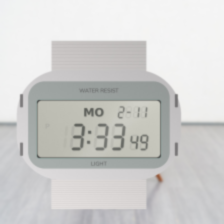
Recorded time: 3.33.49
